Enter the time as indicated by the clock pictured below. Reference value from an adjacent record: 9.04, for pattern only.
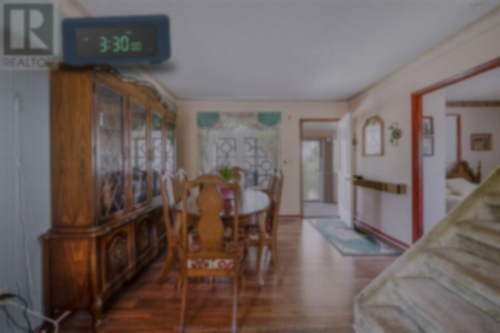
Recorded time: 3.30
